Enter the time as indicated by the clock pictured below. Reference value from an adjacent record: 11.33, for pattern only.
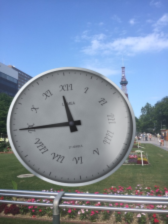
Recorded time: 11.45
